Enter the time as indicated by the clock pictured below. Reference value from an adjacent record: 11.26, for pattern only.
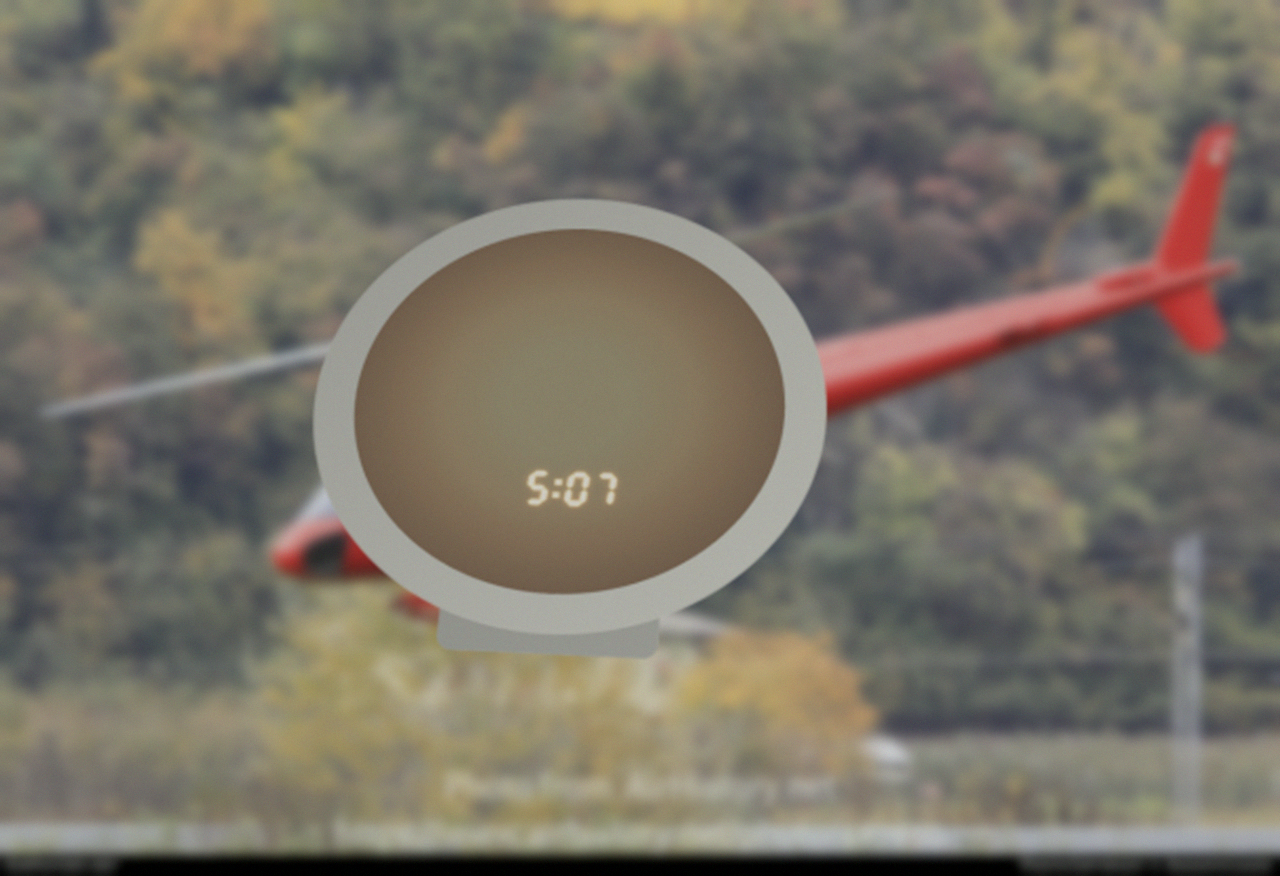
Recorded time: 5.07
